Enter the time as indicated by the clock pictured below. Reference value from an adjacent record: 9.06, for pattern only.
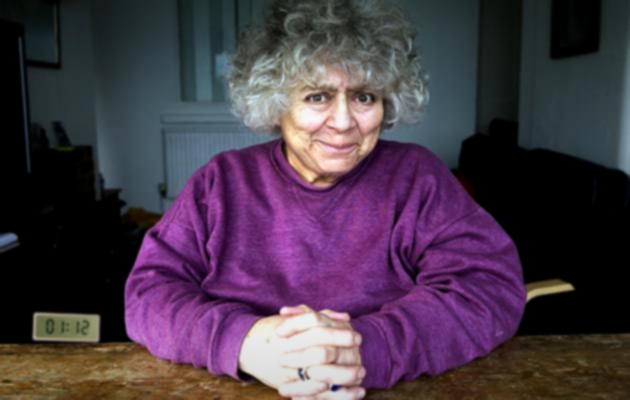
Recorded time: 1.12
